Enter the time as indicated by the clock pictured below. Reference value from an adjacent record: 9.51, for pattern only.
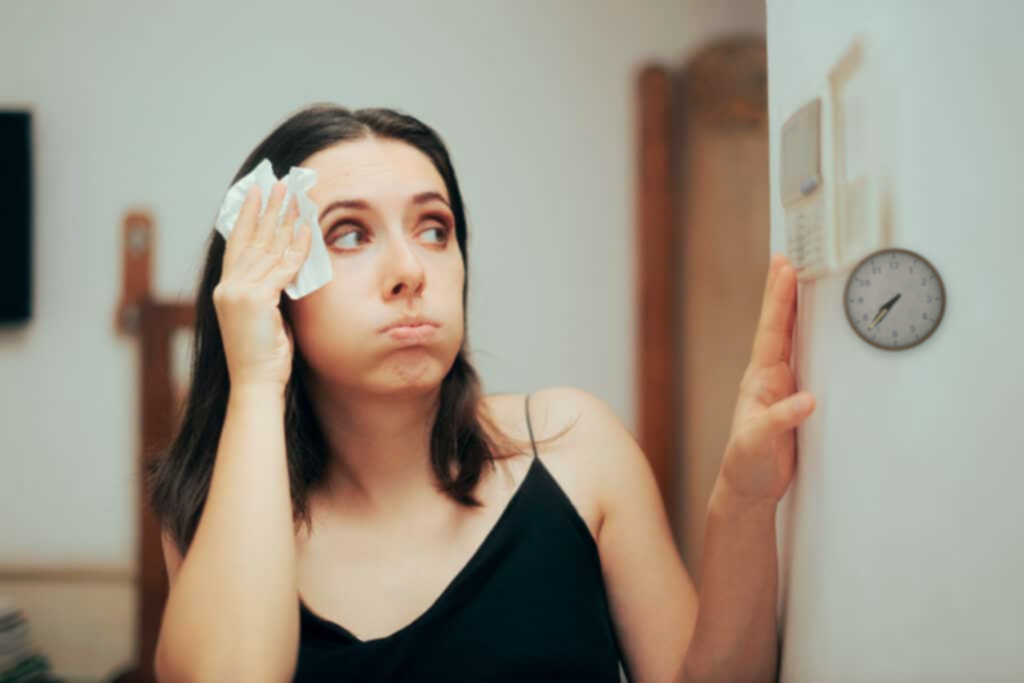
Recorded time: 7.37
